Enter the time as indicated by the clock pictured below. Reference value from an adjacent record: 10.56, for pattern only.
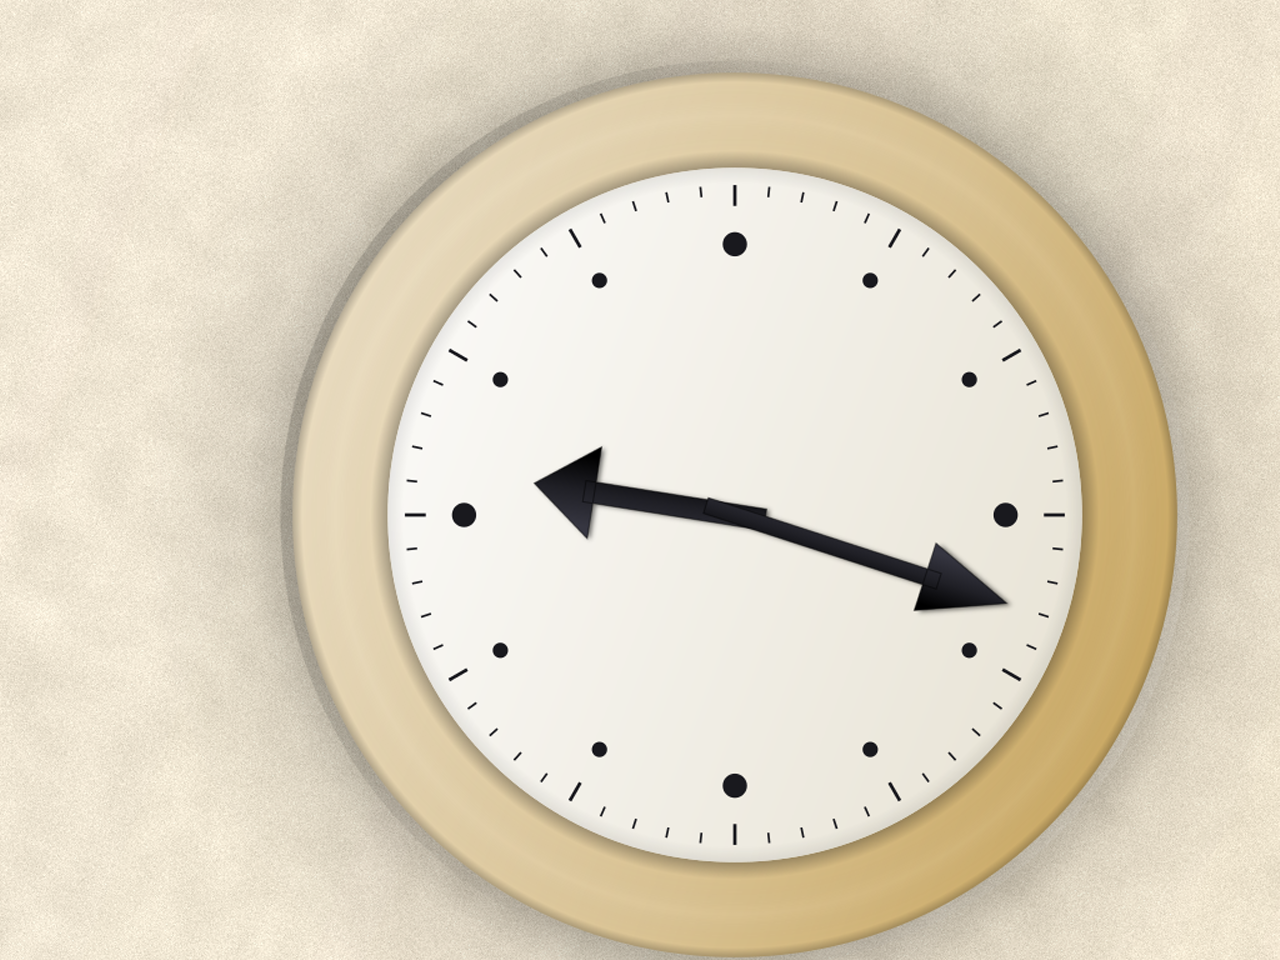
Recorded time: 9.18
